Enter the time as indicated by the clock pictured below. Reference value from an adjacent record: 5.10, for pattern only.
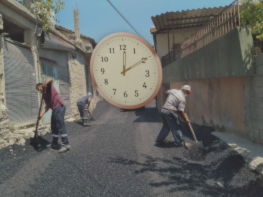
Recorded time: 12.10
